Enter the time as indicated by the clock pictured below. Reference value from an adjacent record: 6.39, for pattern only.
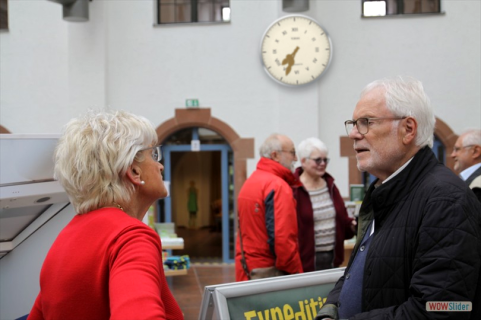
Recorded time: 7.34
